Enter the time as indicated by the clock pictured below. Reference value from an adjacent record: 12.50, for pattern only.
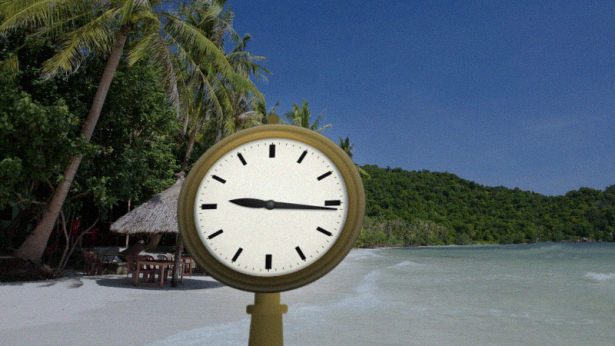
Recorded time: 9.16
